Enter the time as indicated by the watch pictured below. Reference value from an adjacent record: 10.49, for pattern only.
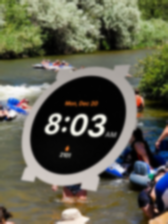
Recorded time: 8.03
